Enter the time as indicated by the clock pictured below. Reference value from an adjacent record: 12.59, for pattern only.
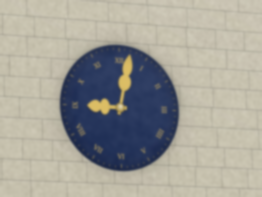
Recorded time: 9.02
